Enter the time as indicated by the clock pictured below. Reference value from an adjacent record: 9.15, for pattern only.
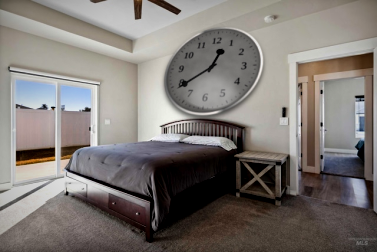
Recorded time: 12.39
